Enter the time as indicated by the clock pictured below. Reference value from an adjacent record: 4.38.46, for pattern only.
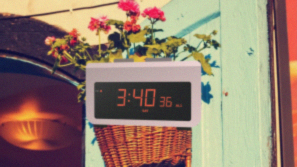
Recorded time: 3.40.36
